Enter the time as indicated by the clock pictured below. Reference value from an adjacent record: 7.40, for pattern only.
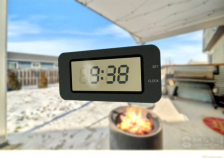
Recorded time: 9.38
